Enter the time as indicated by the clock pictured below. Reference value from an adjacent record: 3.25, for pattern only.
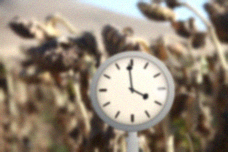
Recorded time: 3.59
